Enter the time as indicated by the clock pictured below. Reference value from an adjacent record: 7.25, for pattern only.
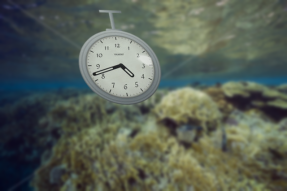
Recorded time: 4.42
